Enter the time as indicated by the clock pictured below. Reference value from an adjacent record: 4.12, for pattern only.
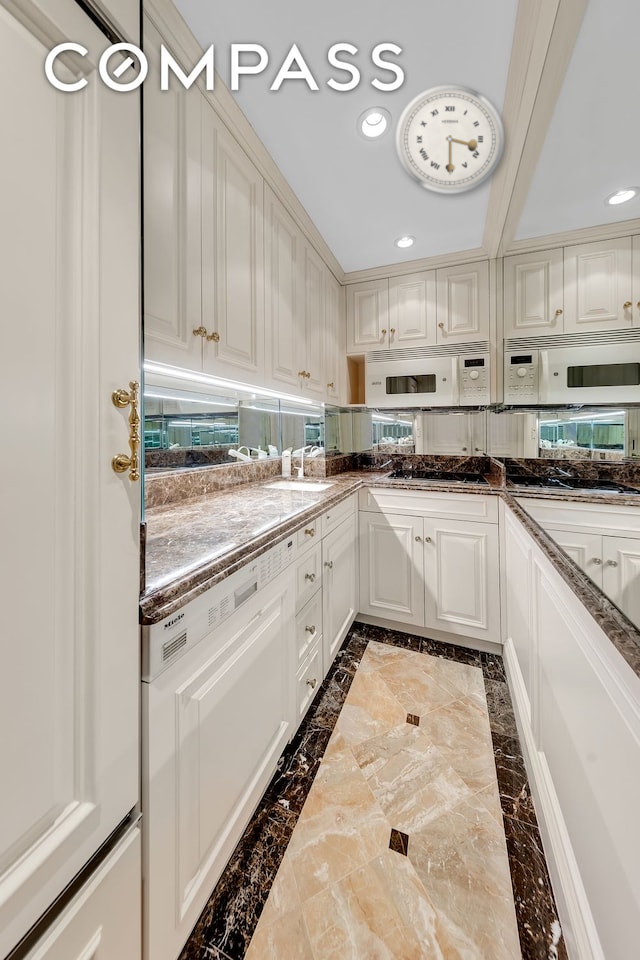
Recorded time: 3.30
